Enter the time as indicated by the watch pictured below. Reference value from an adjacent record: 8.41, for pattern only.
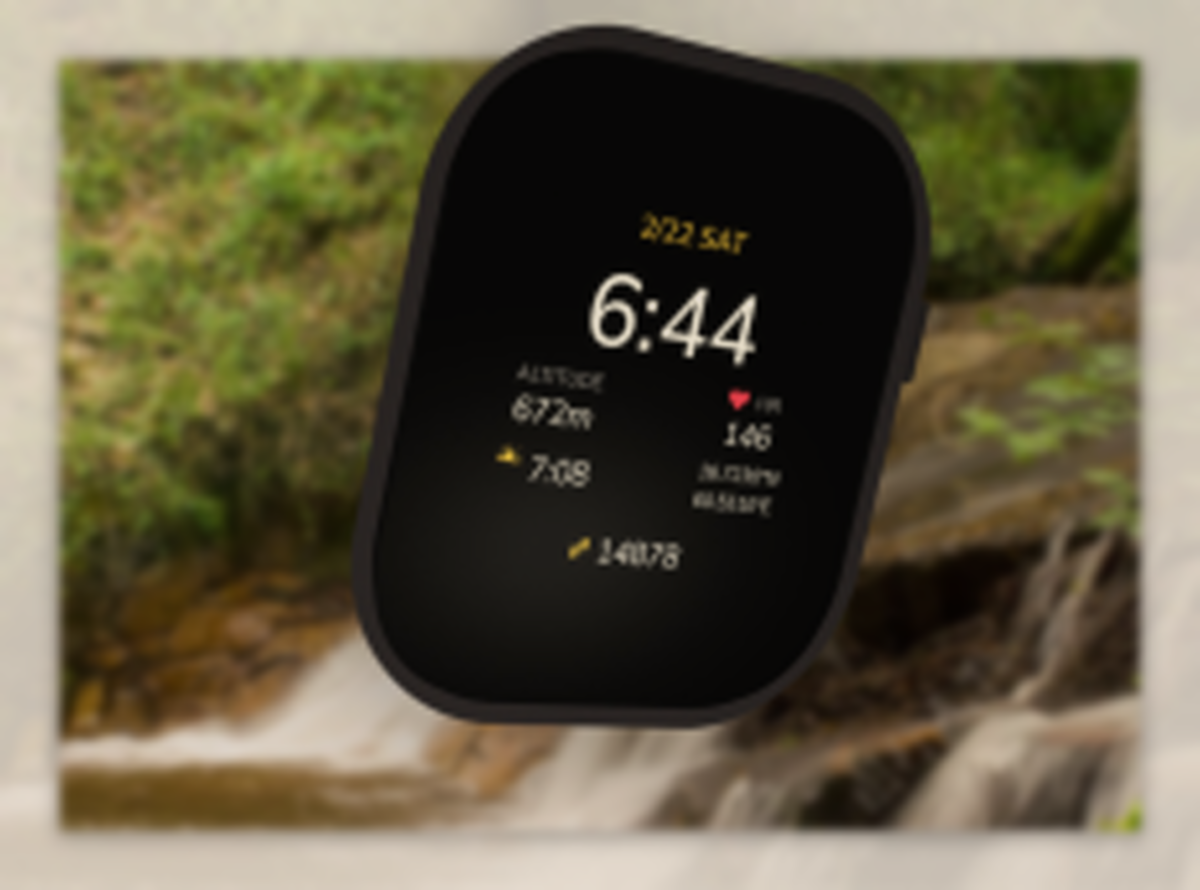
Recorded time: 6.44
